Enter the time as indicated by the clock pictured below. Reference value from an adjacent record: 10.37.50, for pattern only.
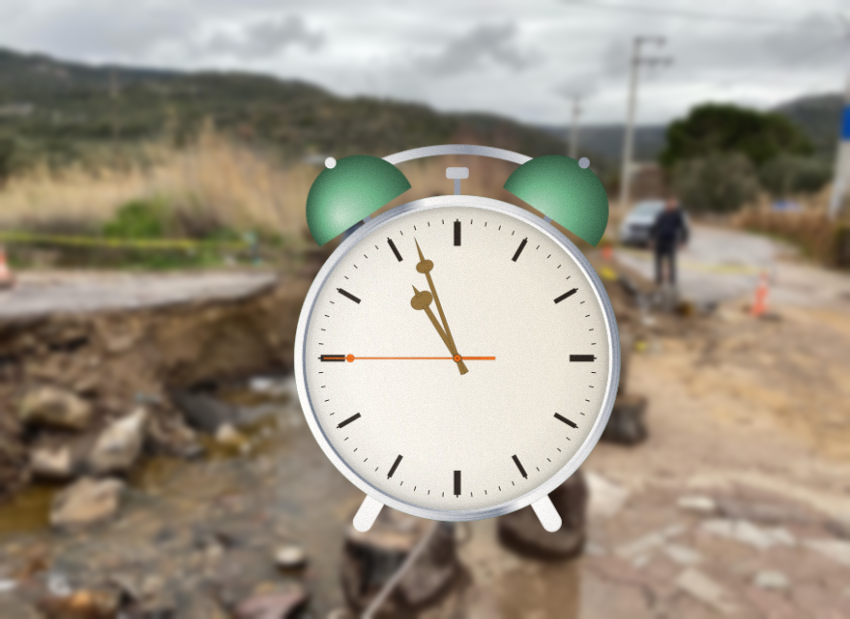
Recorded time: 10.56.45
